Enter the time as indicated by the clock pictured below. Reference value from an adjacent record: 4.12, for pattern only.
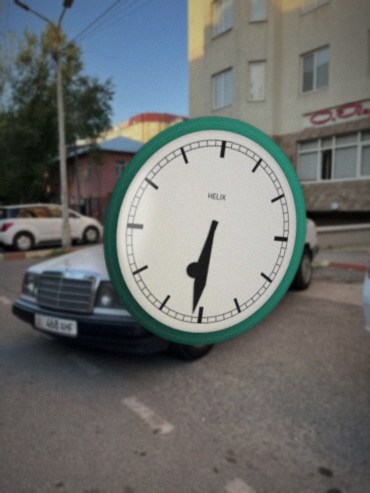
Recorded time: 6.31
